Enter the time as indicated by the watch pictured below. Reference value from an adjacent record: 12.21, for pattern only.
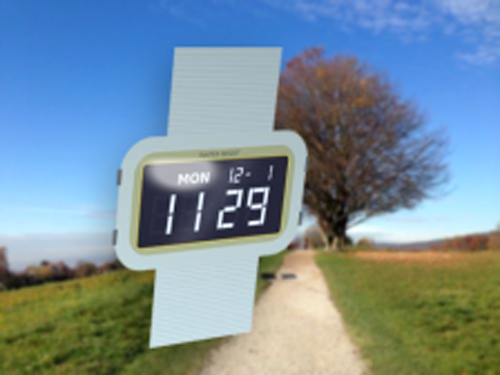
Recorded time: 11.29
